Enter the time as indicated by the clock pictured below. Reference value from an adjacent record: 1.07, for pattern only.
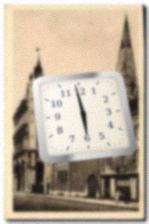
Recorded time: 5.59
